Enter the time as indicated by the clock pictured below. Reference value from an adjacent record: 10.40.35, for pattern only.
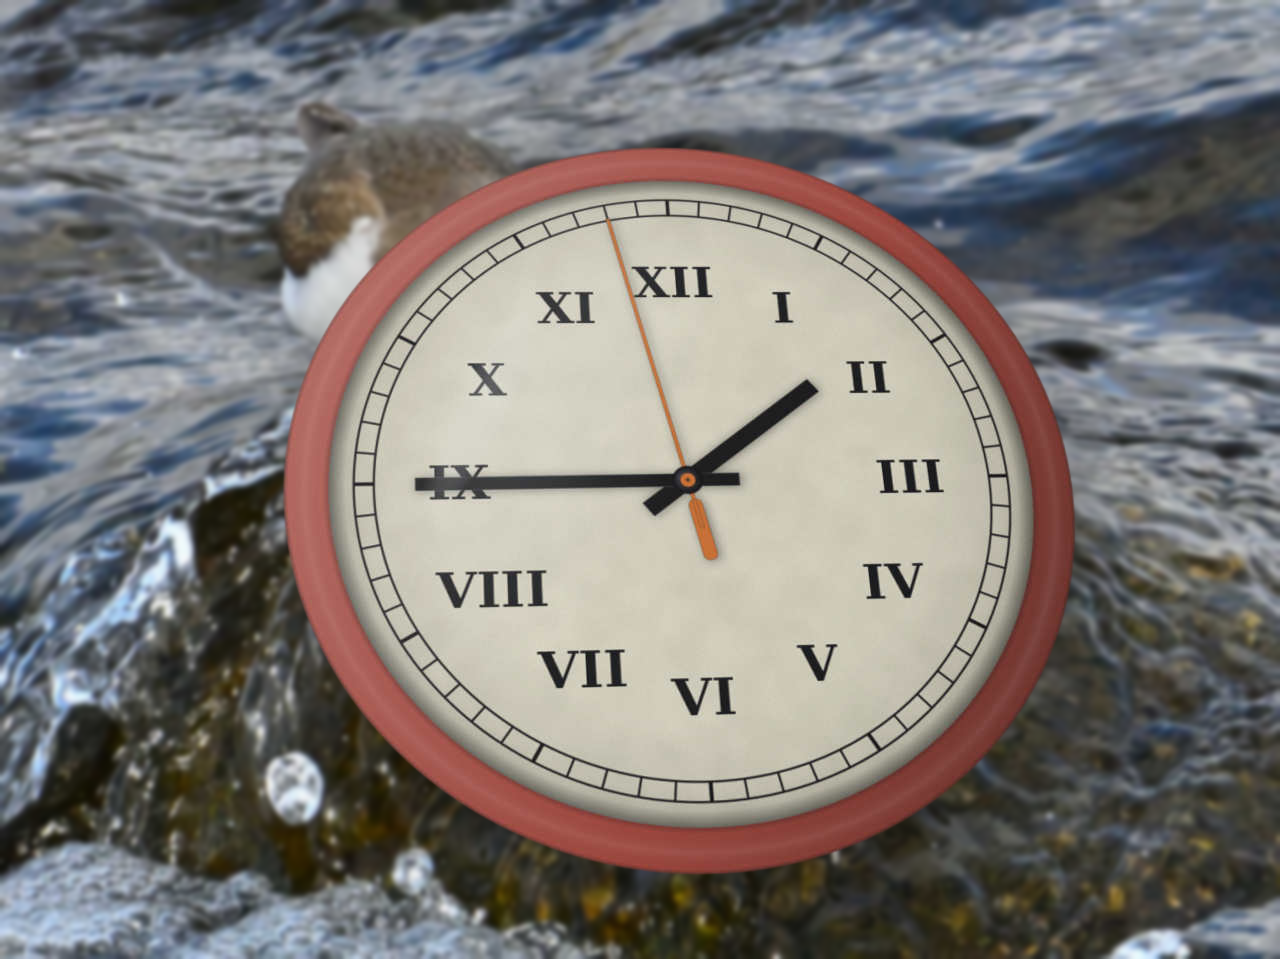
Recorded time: 1.44.58
